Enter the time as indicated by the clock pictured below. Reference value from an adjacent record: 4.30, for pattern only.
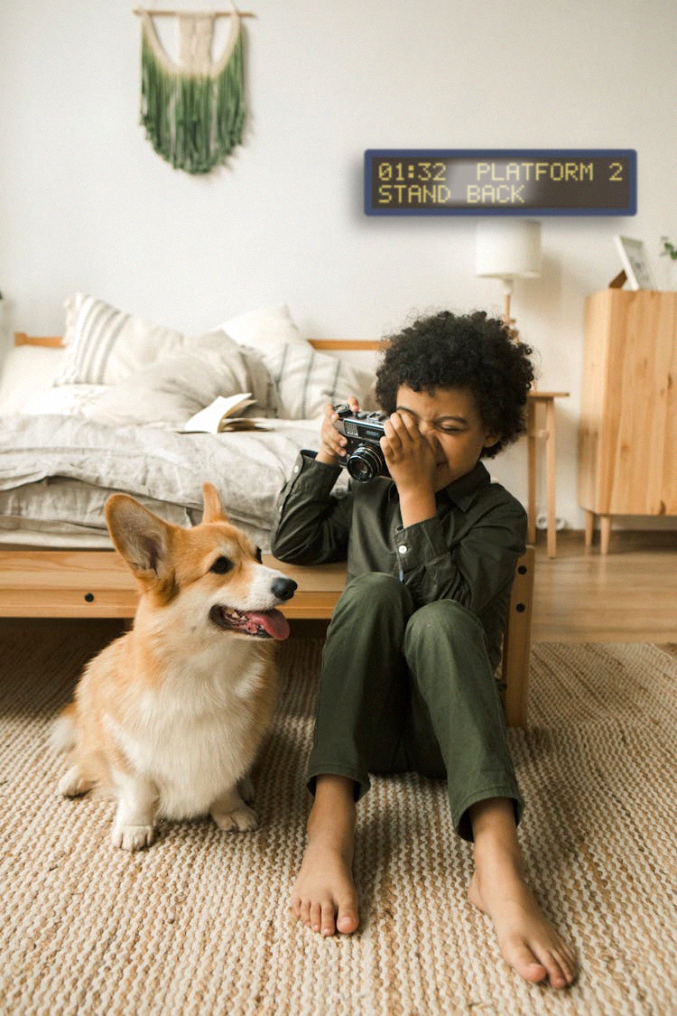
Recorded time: 1.32
